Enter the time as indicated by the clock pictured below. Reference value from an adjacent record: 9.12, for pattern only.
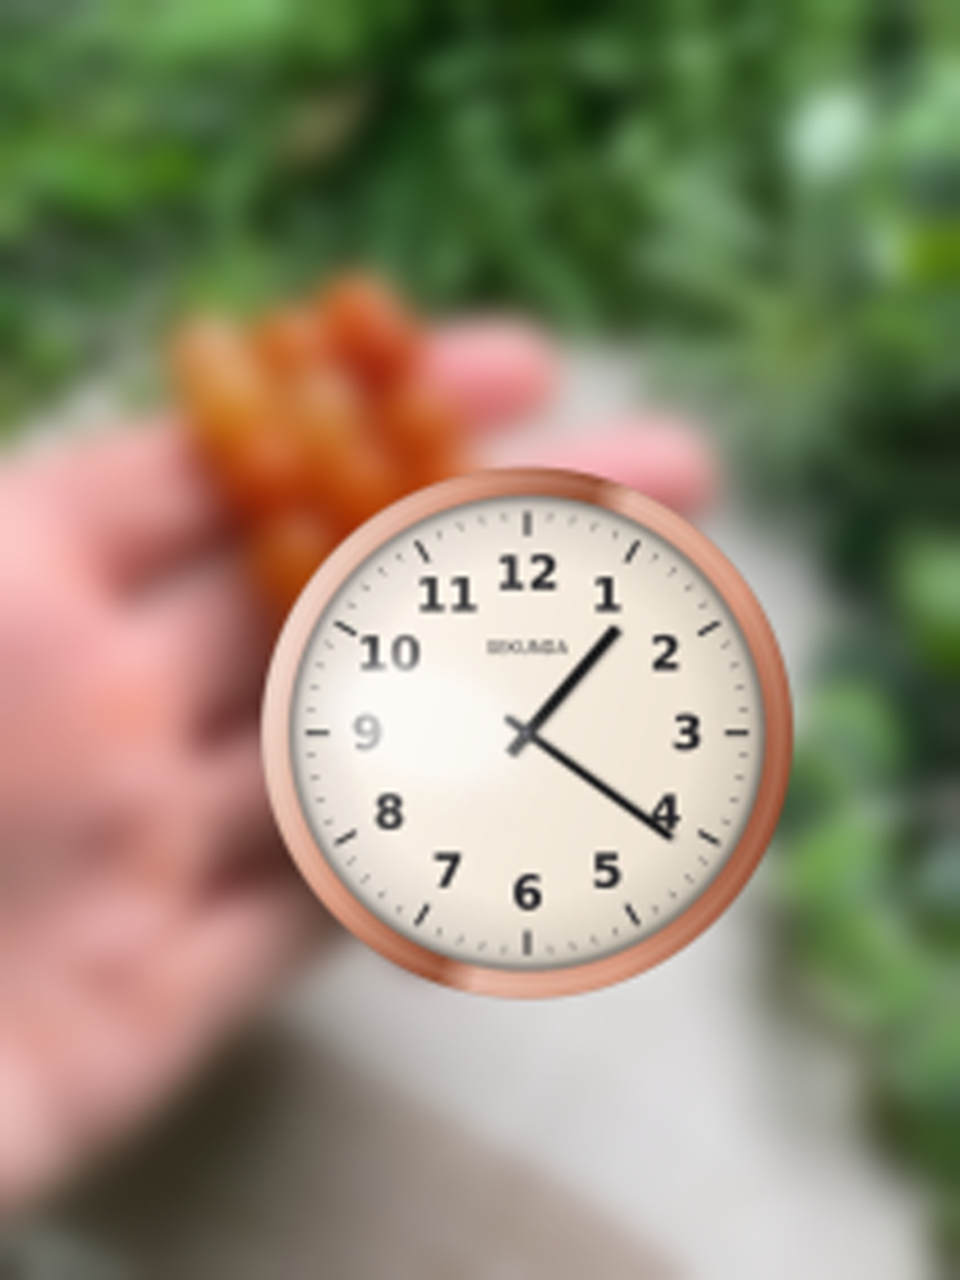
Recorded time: 1.21
